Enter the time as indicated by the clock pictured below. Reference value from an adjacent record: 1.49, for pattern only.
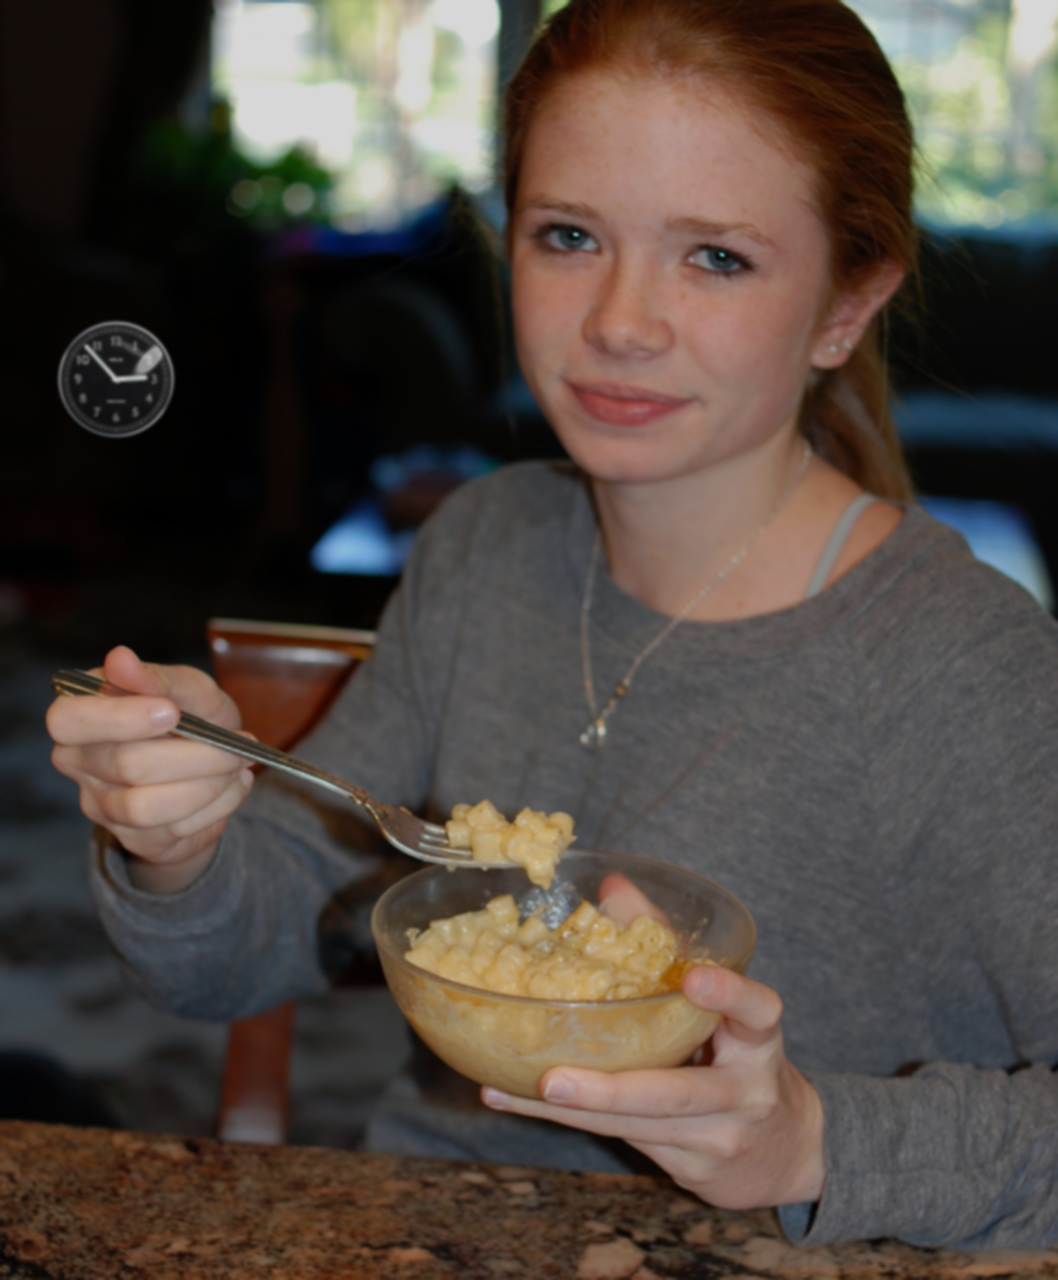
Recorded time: 2.53
